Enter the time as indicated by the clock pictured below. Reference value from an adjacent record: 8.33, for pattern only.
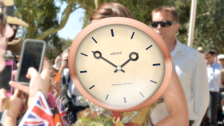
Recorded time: 1.52
